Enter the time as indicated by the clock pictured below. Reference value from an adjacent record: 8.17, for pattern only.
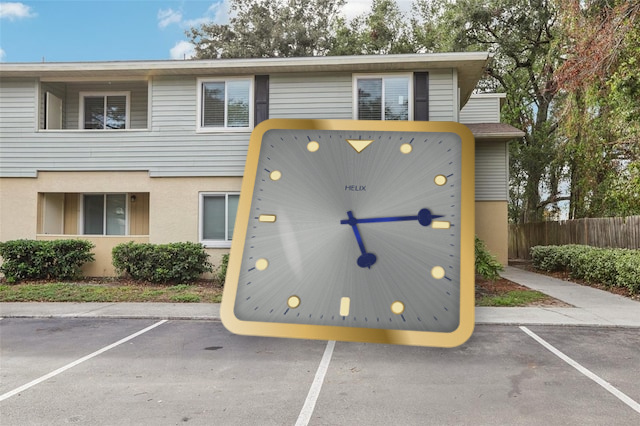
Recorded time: 5.14
